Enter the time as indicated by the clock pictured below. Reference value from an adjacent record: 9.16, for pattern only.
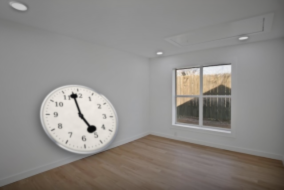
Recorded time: 4.58
